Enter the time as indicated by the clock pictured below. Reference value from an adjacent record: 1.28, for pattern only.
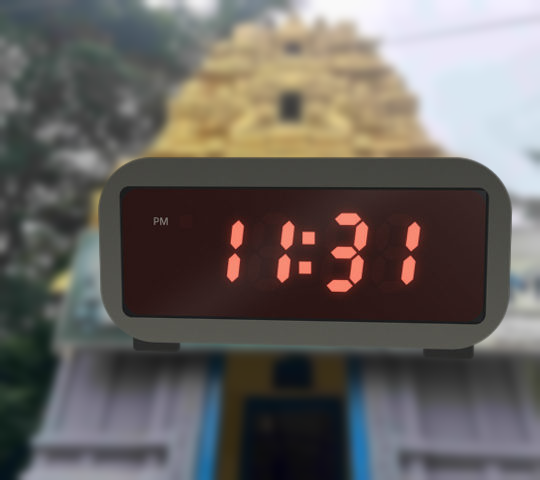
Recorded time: 11.31
